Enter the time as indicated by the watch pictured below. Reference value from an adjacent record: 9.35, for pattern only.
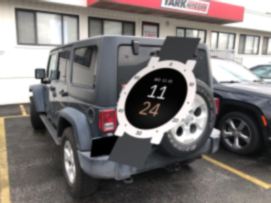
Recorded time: 11.24
